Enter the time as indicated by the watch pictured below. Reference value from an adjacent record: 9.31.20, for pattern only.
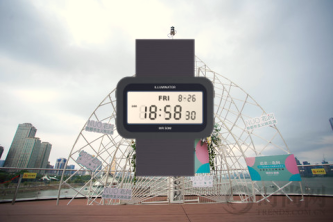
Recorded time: 18.58.30
